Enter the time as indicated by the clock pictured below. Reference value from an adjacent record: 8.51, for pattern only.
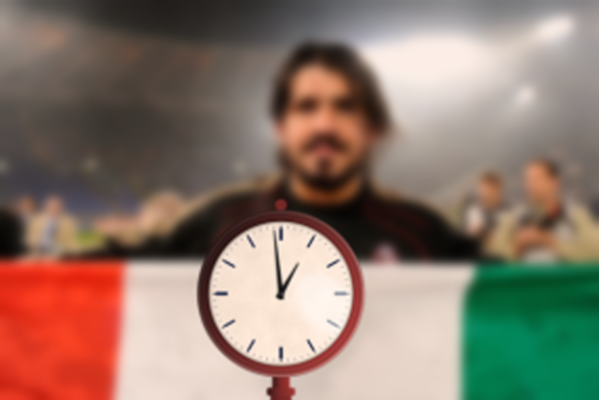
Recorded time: 12.59
